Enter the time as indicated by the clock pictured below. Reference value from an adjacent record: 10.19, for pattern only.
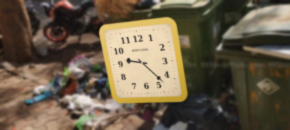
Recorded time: 9.23
